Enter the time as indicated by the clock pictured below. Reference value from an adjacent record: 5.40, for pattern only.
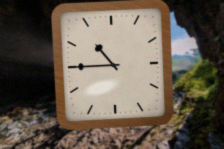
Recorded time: 10.45
